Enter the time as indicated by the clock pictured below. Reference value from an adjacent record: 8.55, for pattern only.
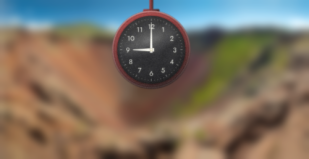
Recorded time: 9.00
